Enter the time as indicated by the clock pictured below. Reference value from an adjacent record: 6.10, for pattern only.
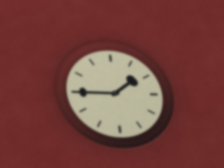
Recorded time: 1.45
